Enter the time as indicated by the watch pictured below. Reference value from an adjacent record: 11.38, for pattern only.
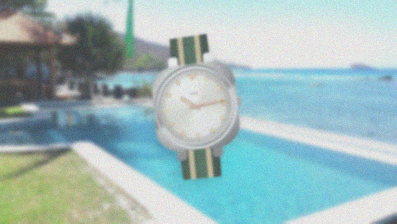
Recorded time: 10.14
